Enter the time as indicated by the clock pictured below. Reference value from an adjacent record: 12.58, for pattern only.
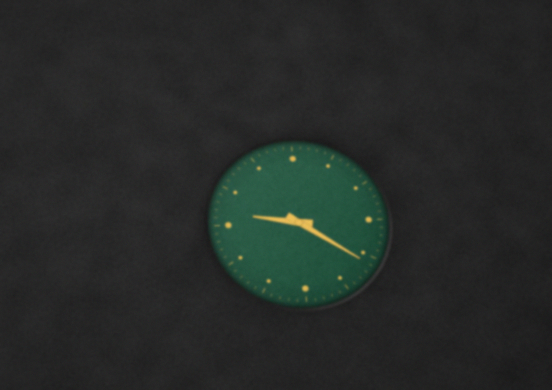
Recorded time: 9.21
